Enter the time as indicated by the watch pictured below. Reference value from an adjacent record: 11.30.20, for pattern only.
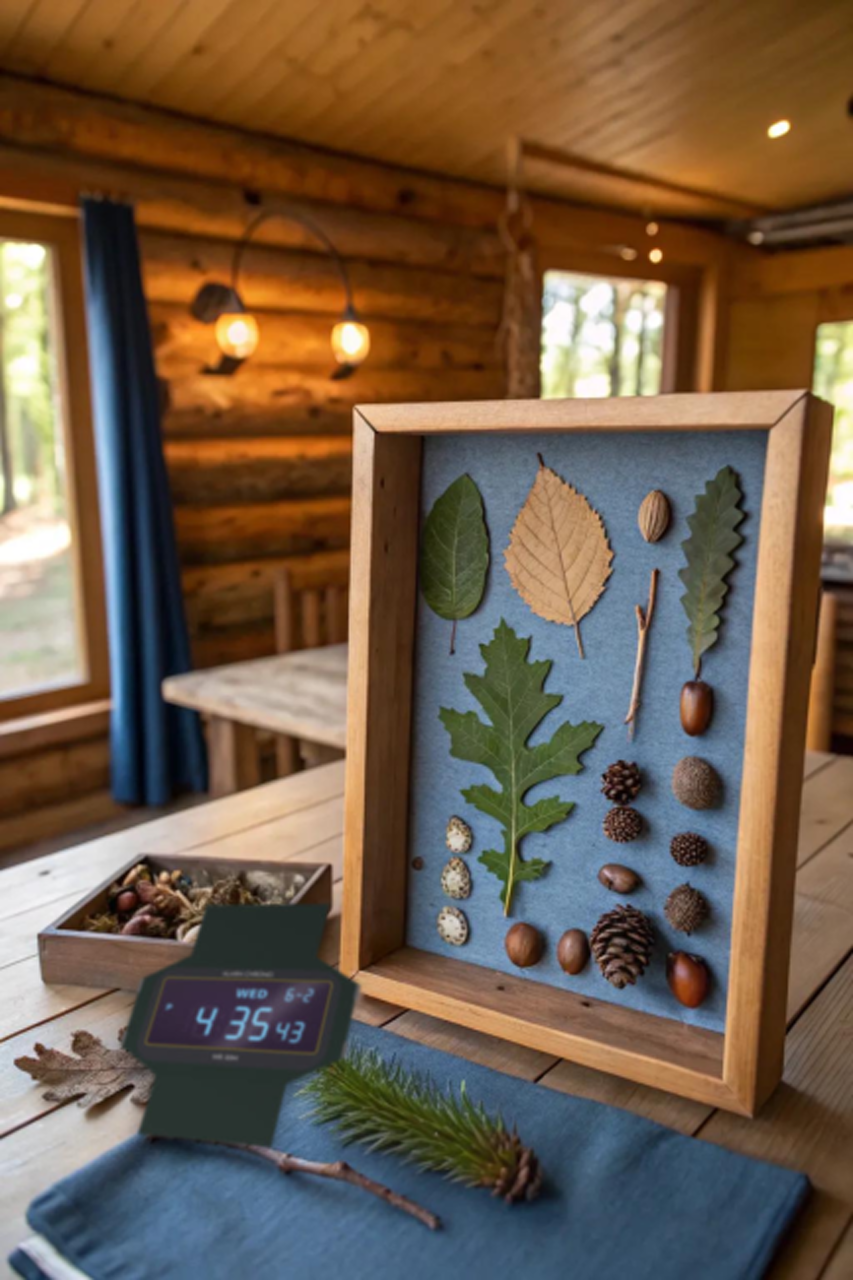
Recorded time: 4.35.43
